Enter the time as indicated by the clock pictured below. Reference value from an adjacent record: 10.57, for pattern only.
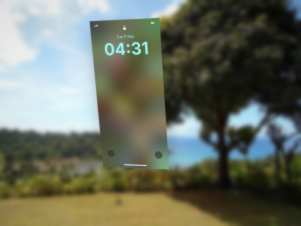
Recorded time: 4.31
